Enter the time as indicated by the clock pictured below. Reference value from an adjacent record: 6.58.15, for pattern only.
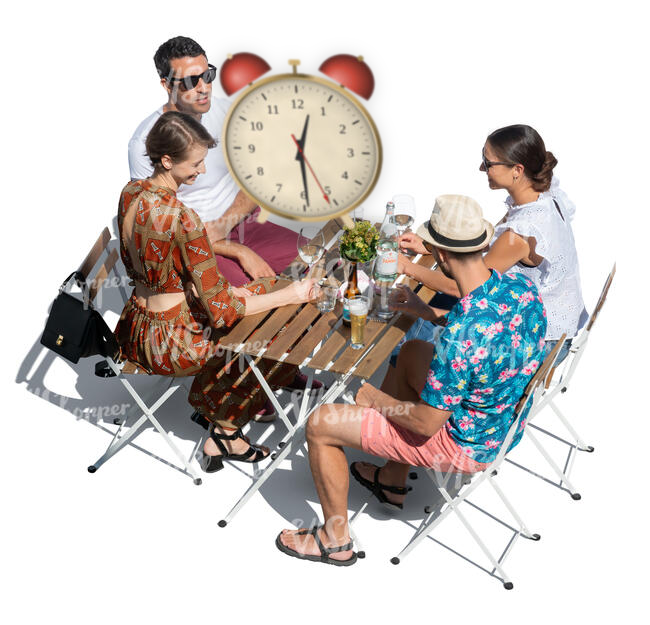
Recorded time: 12.29.26
